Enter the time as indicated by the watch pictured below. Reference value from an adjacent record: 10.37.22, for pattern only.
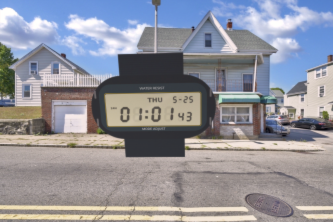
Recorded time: 1.01.43
